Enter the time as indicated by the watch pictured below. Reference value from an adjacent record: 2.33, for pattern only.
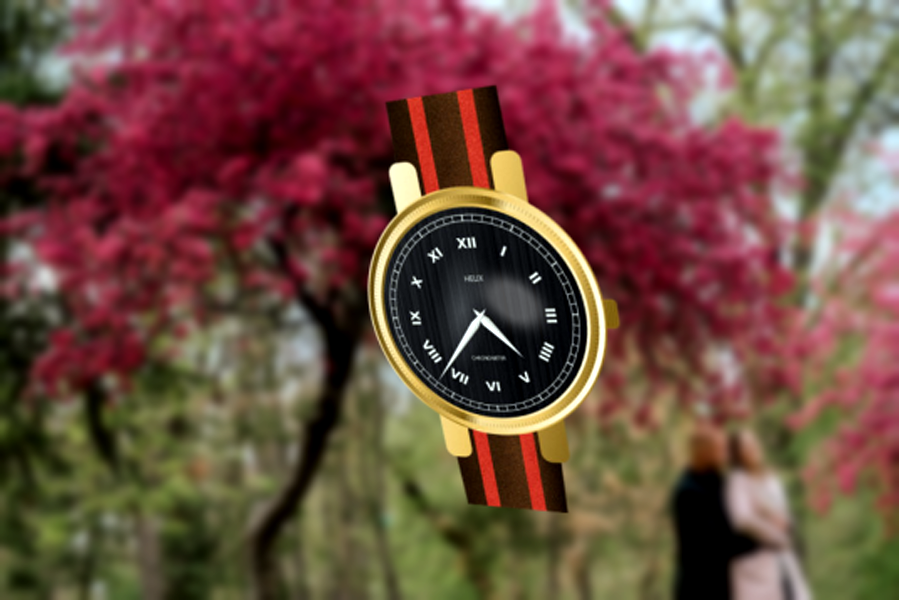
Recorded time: 4.37
